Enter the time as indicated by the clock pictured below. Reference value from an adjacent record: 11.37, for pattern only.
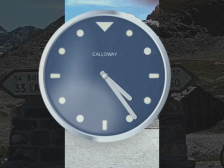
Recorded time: 4.24
